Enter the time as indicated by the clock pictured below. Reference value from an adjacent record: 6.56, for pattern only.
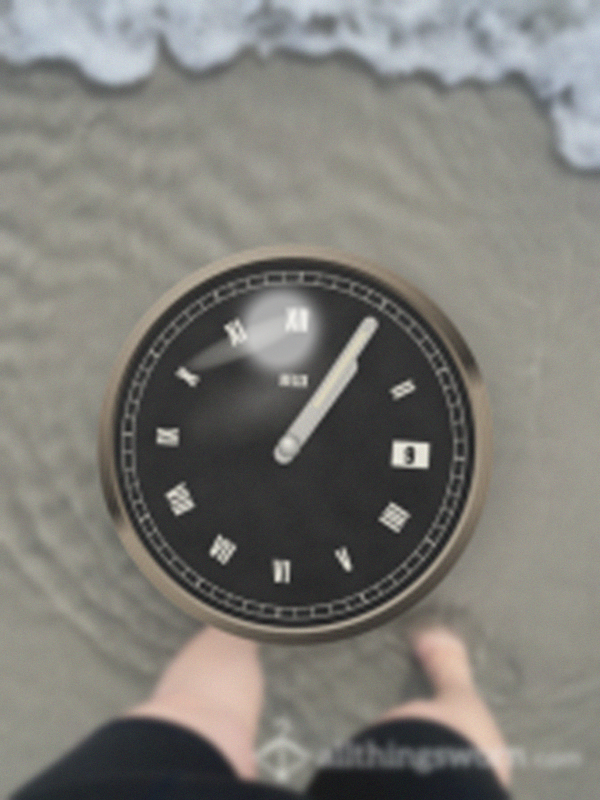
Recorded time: 1.05
